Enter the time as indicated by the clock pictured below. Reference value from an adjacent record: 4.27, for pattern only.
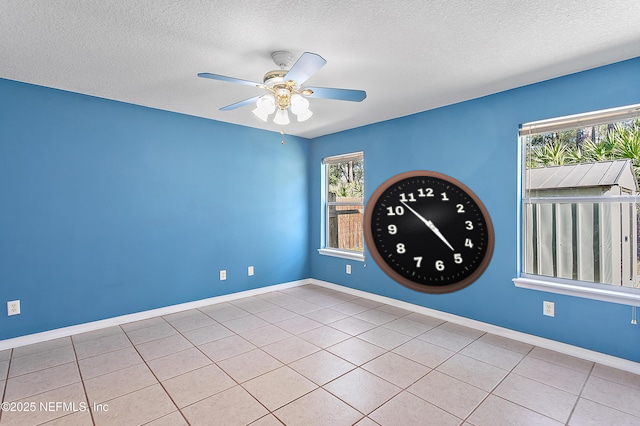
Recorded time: 4.53
